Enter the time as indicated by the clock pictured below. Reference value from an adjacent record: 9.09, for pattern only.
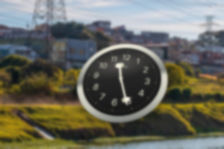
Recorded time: 11.26
